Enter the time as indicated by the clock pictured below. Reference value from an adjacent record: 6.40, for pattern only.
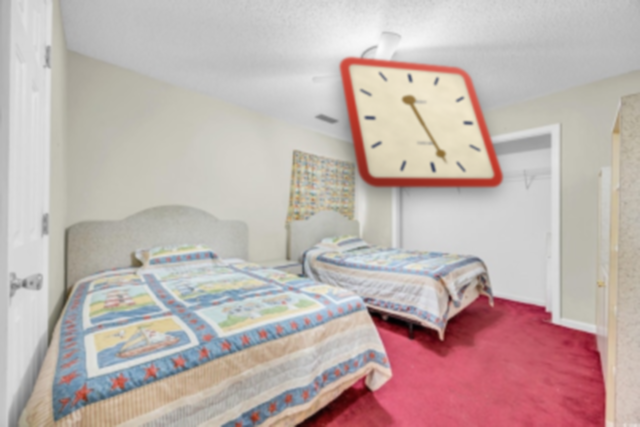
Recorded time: 11.27
